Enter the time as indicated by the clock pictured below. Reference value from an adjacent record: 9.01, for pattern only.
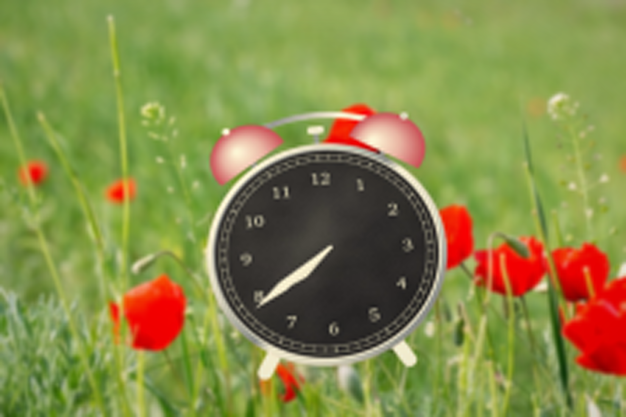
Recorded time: 7.39
